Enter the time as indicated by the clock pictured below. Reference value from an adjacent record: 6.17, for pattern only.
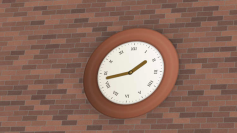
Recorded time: 1.43
